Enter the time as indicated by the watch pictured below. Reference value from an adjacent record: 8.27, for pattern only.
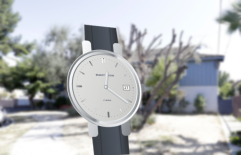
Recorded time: 12.21
